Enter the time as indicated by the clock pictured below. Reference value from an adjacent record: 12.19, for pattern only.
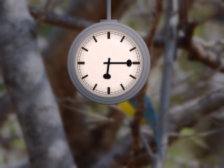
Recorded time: 6.15
